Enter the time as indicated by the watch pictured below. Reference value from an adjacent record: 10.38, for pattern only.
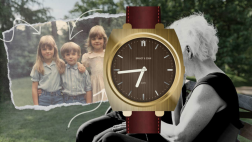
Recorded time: 6.44
